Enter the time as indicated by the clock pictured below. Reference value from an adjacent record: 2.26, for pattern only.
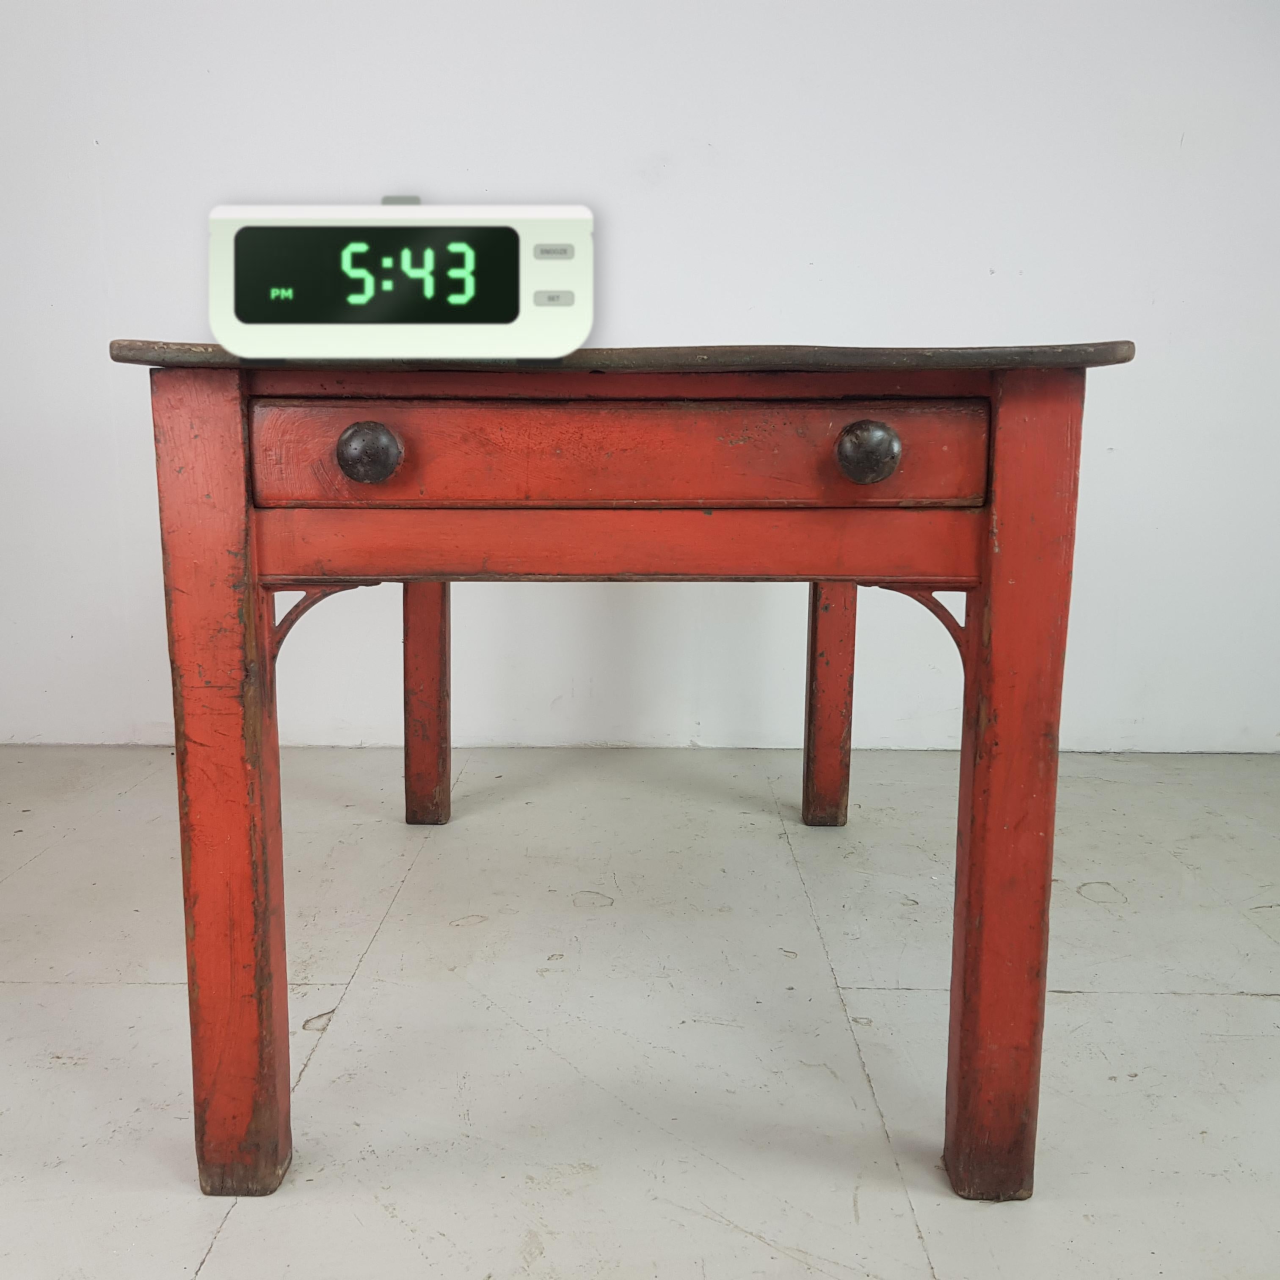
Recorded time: 5.43
